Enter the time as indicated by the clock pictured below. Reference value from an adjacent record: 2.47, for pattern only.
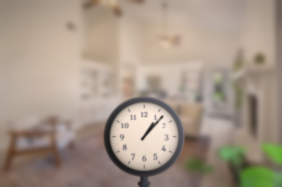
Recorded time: 1.07
